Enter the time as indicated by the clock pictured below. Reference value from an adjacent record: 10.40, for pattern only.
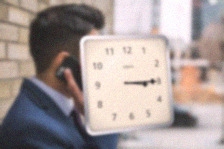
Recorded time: 3.15
